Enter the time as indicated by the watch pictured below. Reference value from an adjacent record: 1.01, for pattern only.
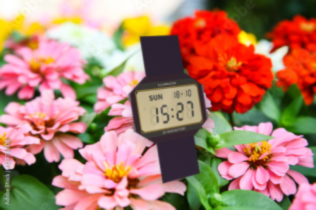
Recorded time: 15.27
